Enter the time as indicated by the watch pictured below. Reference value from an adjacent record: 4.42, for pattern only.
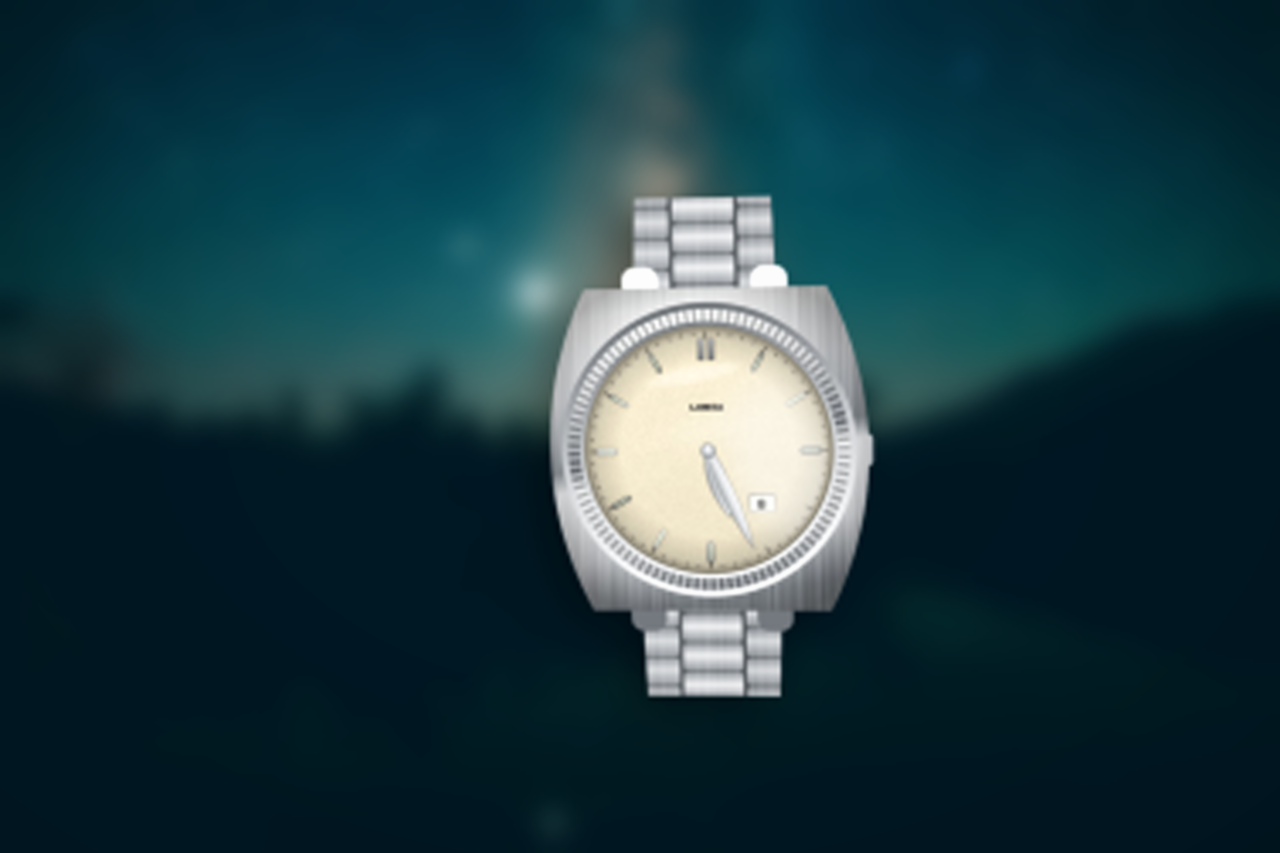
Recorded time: 5.26
